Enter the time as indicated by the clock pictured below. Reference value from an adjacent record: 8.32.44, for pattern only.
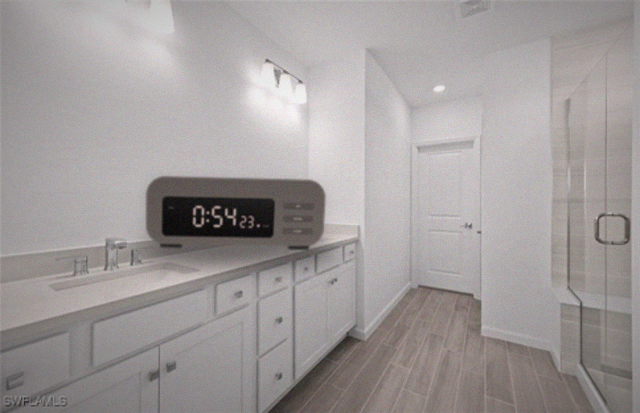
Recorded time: 0.54.23
